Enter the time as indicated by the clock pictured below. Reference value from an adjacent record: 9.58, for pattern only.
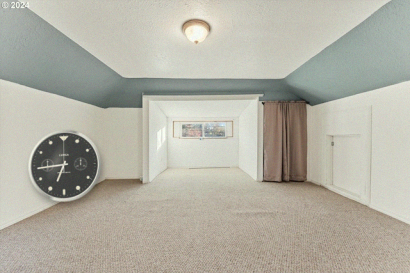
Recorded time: 6.44
